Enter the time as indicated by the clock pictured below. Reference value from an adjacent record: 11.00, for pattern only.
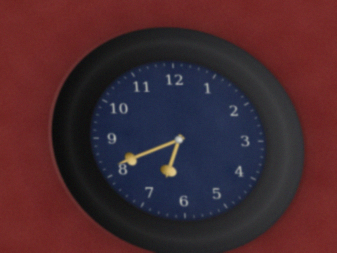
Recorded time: 6.41
